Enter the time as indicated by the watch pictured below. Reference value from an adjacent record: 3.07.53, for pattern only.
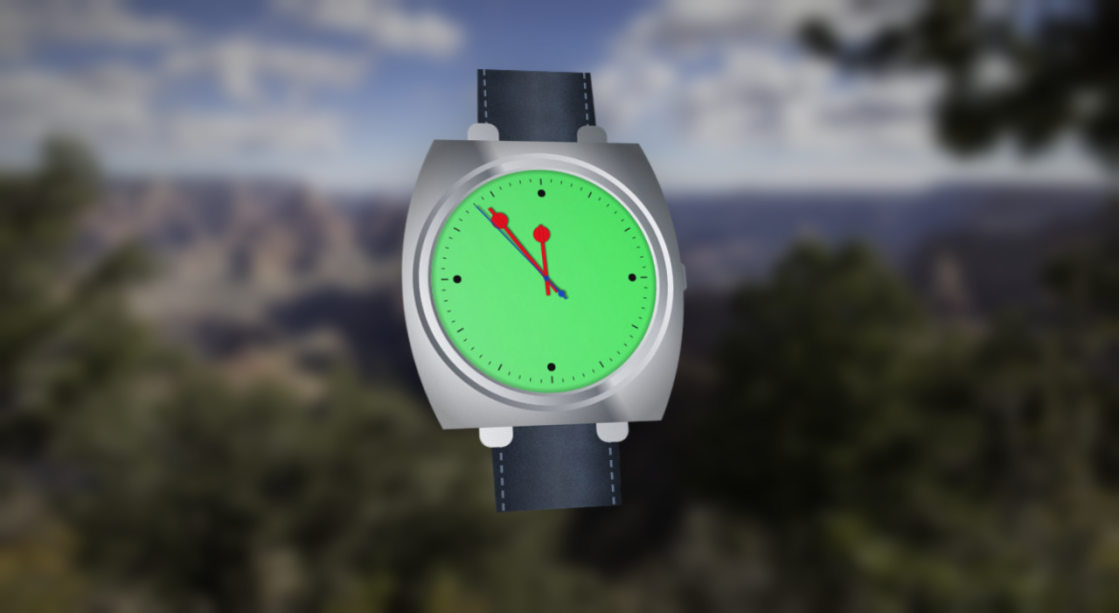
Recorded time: 11.53.53
